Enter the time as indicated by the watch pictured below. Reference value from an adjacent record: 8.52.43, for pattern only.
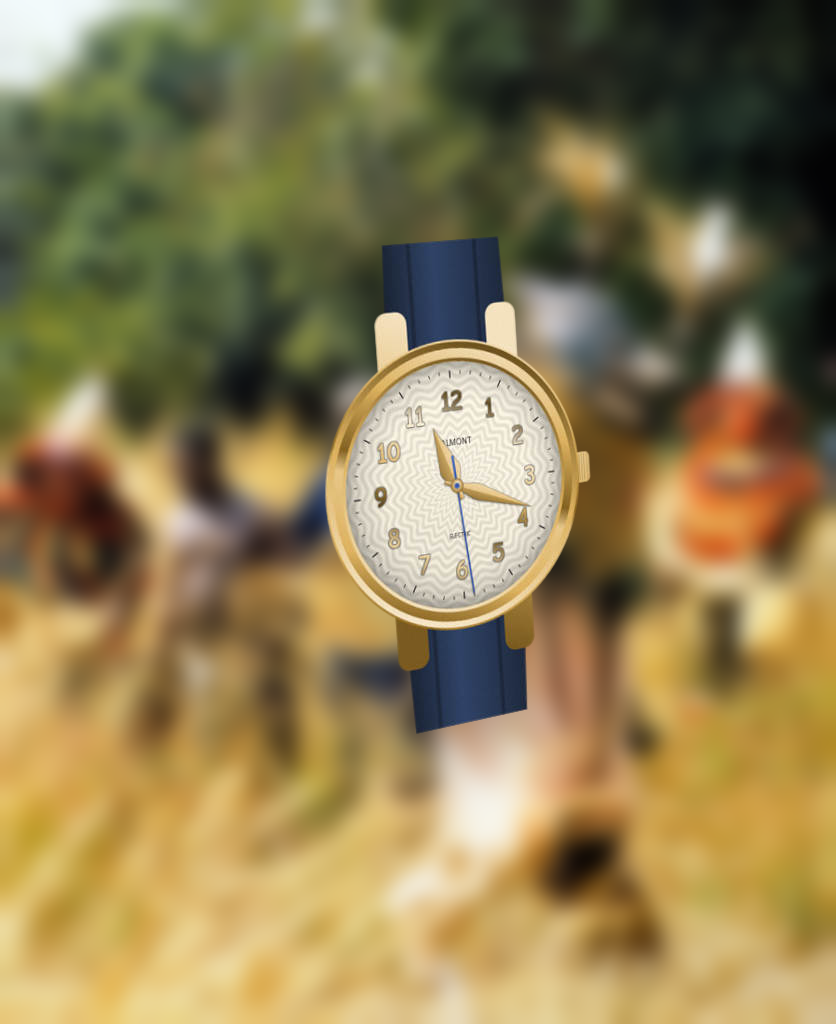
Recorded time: 11.18.29
